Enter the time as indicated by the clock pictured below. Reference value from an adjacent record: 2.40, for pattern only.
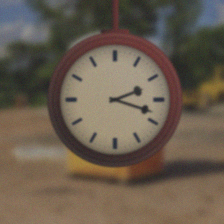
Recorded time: 2.18
